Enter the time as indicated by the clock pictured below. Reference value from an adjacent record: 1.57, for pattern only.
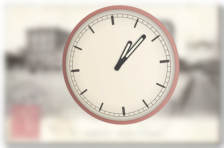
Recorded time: 1.08
